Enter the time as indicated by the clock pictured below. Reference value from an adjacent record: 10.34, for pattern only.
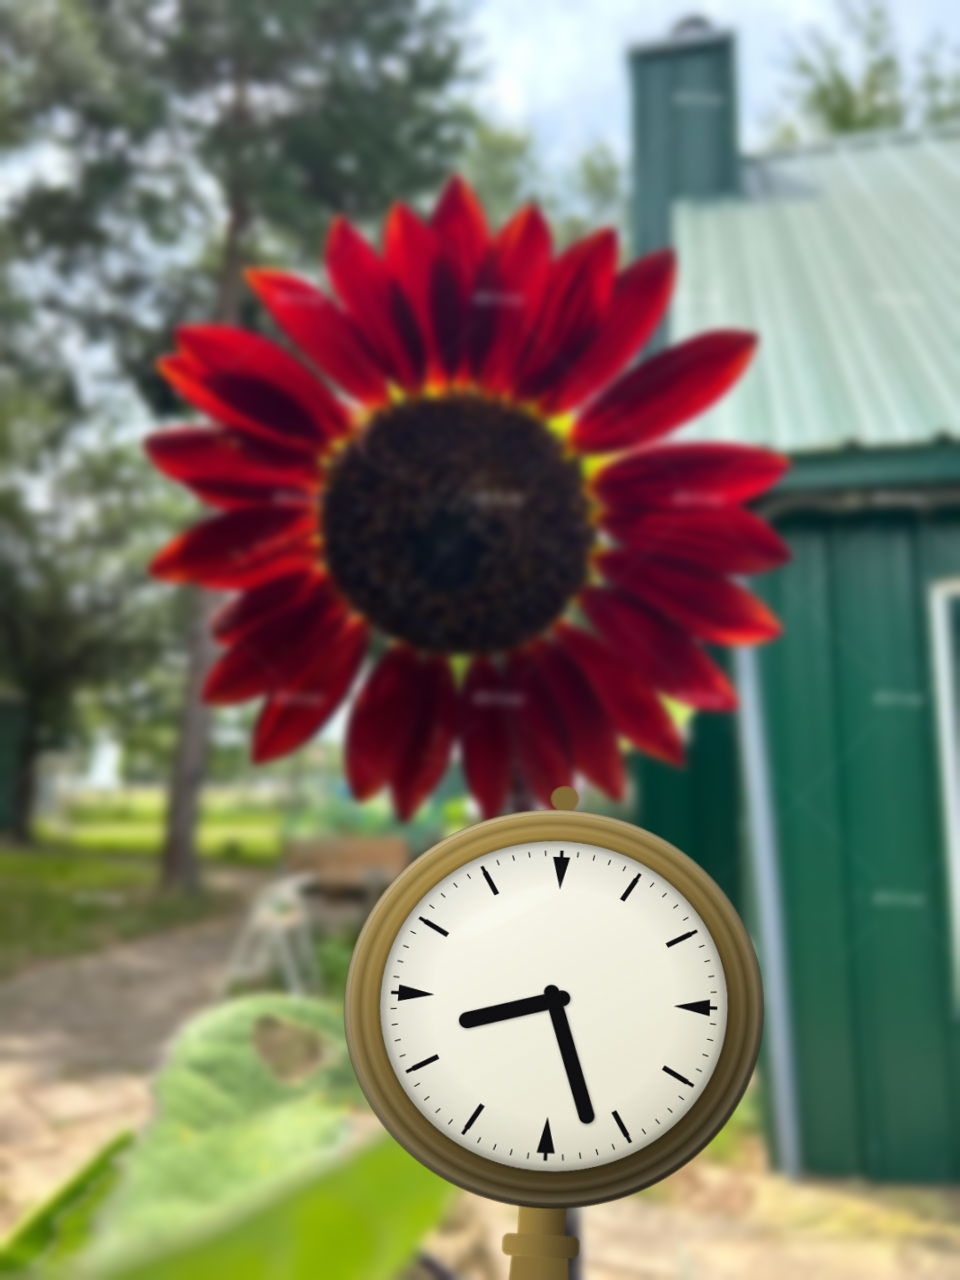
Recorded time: 8.27
